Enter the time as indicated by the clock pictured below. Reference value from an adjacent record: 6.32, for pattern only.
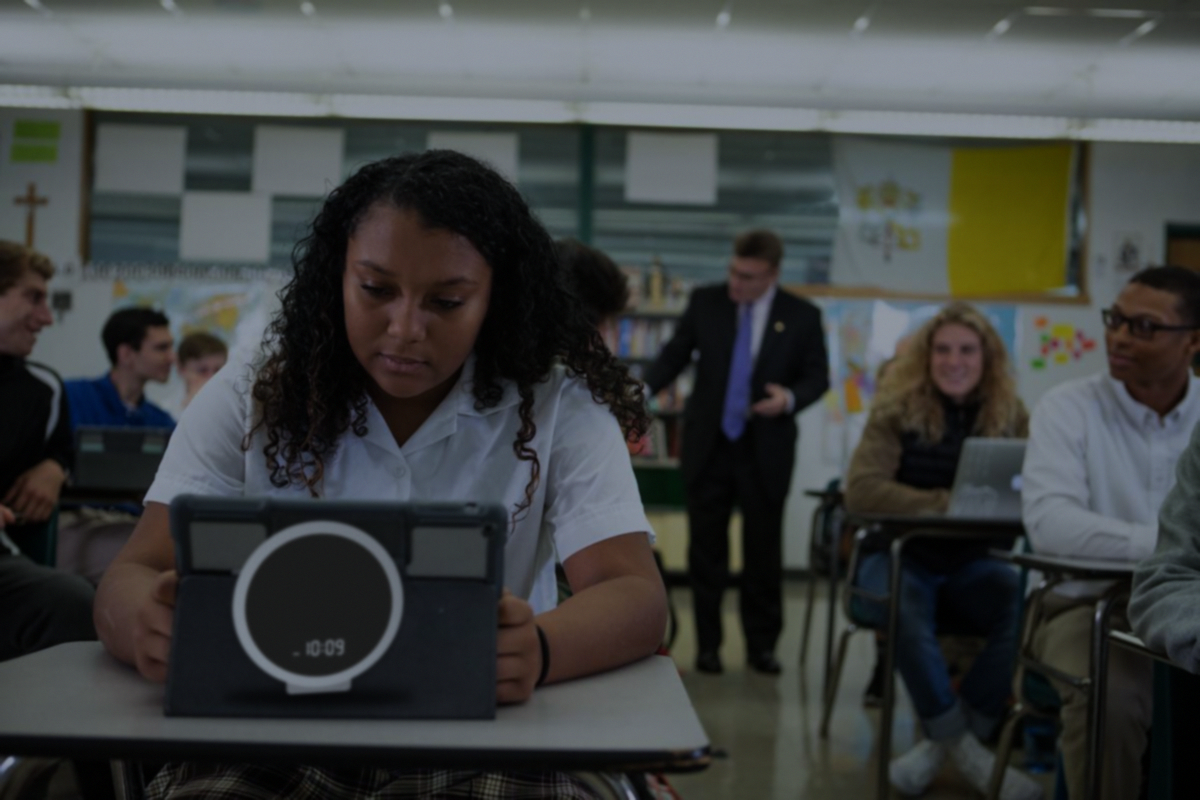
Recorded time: 10.09
